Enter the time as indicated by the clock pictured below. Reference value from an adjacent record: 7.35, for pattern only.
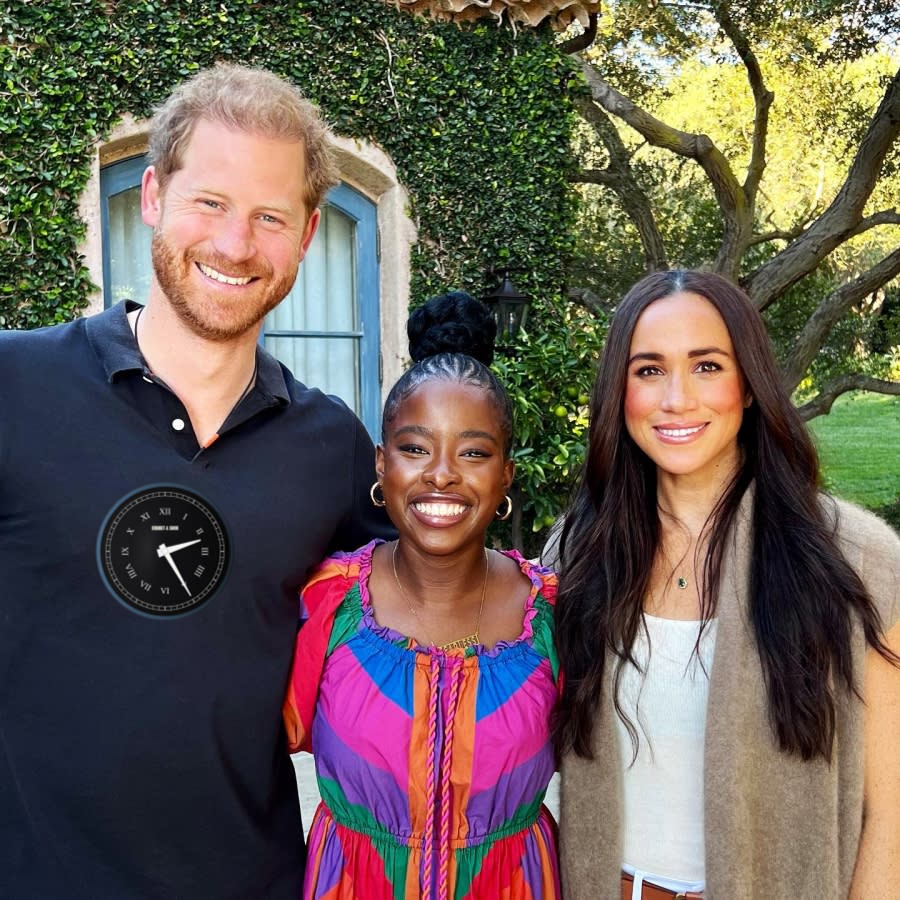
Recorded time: 2.25
